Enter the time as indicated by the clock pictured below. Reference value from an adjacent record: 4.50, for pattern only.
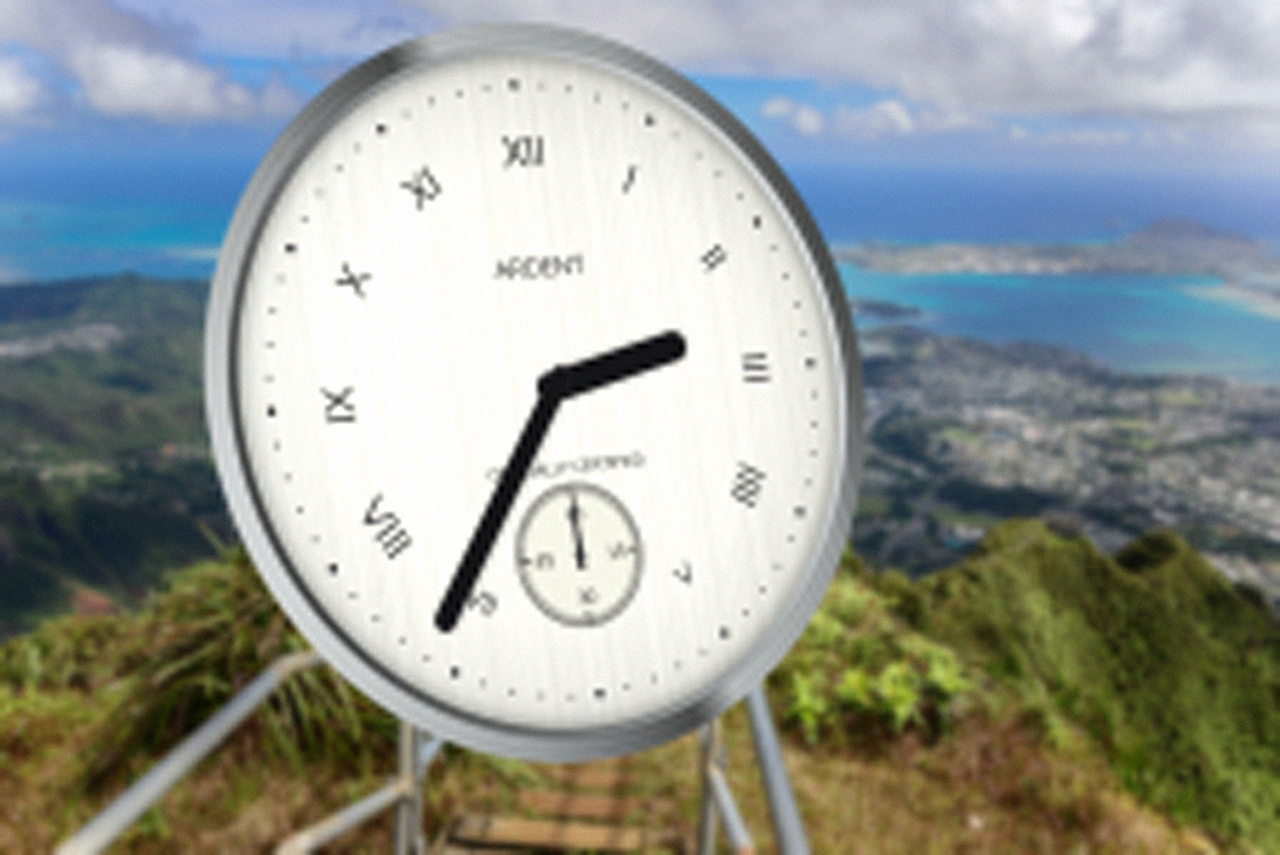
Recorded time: 2.36
